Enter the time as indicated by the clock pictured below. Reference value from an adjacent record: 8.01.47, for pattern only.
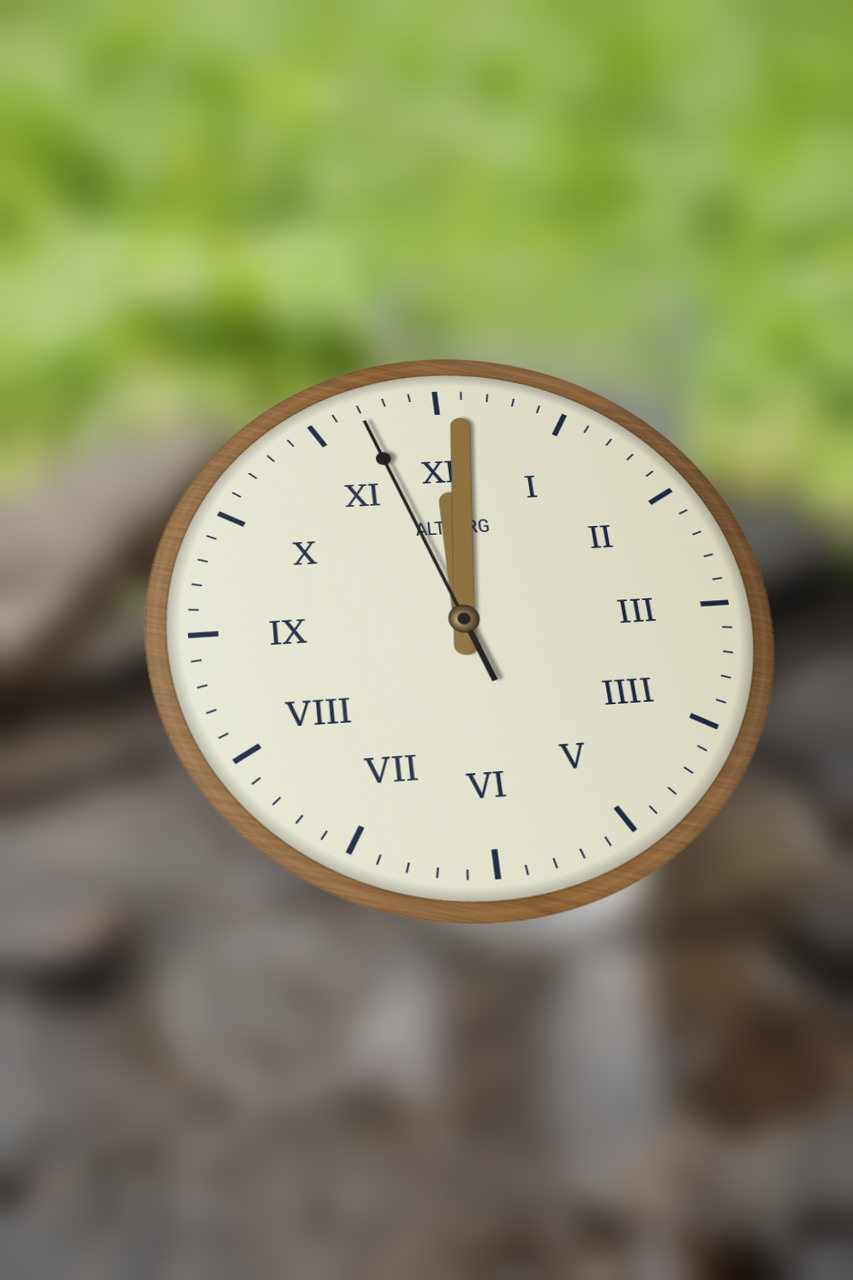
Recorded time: 12.00.57
